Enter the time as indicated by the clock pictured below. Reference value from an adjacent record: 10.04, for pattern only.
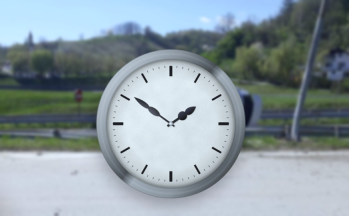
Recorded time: 1.51
